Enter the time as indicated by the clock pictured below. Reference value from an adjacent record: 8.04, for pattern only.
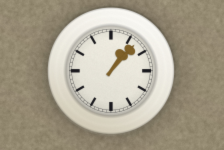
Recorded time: 1.07
